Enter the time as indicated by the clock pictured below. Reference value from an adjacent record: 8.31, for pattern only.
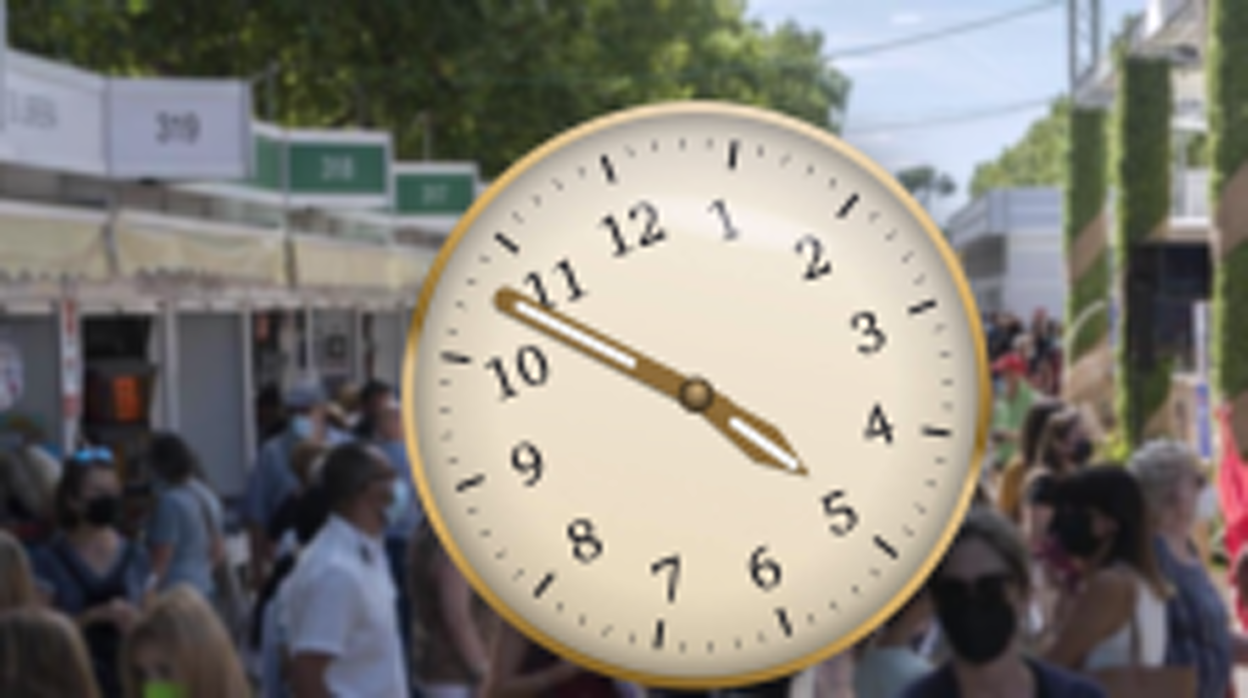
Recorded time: 4.53
